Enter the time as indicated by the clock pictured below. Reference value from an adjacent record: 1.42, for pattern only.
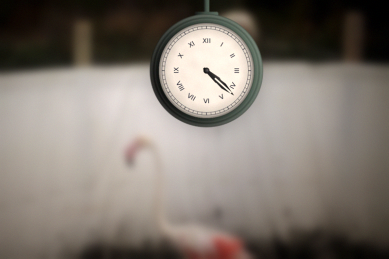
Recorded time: 4.22
